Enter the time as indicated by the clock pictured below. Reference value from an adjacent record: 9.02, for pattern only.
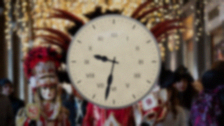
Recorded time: 9.32
